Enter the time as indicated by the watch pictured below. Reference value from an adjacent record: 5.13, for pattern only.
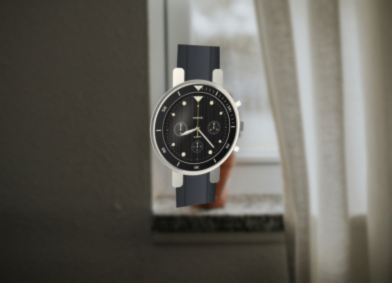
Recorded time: 8.23
